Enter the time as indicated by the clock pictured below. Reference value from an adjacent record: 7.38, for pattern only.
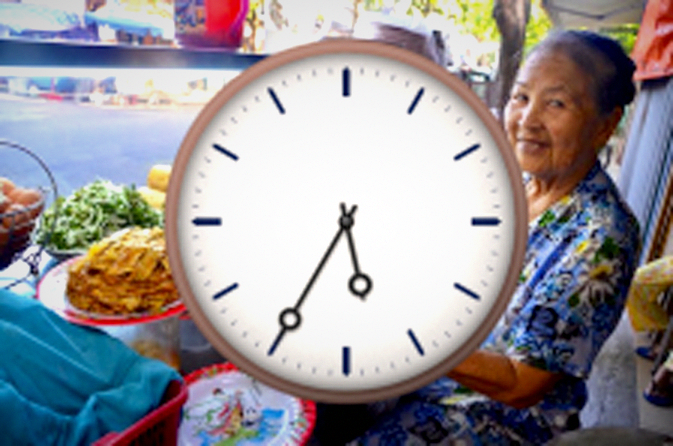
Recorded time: 5.35
